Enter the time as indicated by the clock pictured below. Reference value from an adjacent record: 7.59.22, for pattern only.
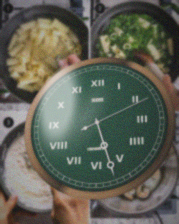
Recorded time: 5.27.11
